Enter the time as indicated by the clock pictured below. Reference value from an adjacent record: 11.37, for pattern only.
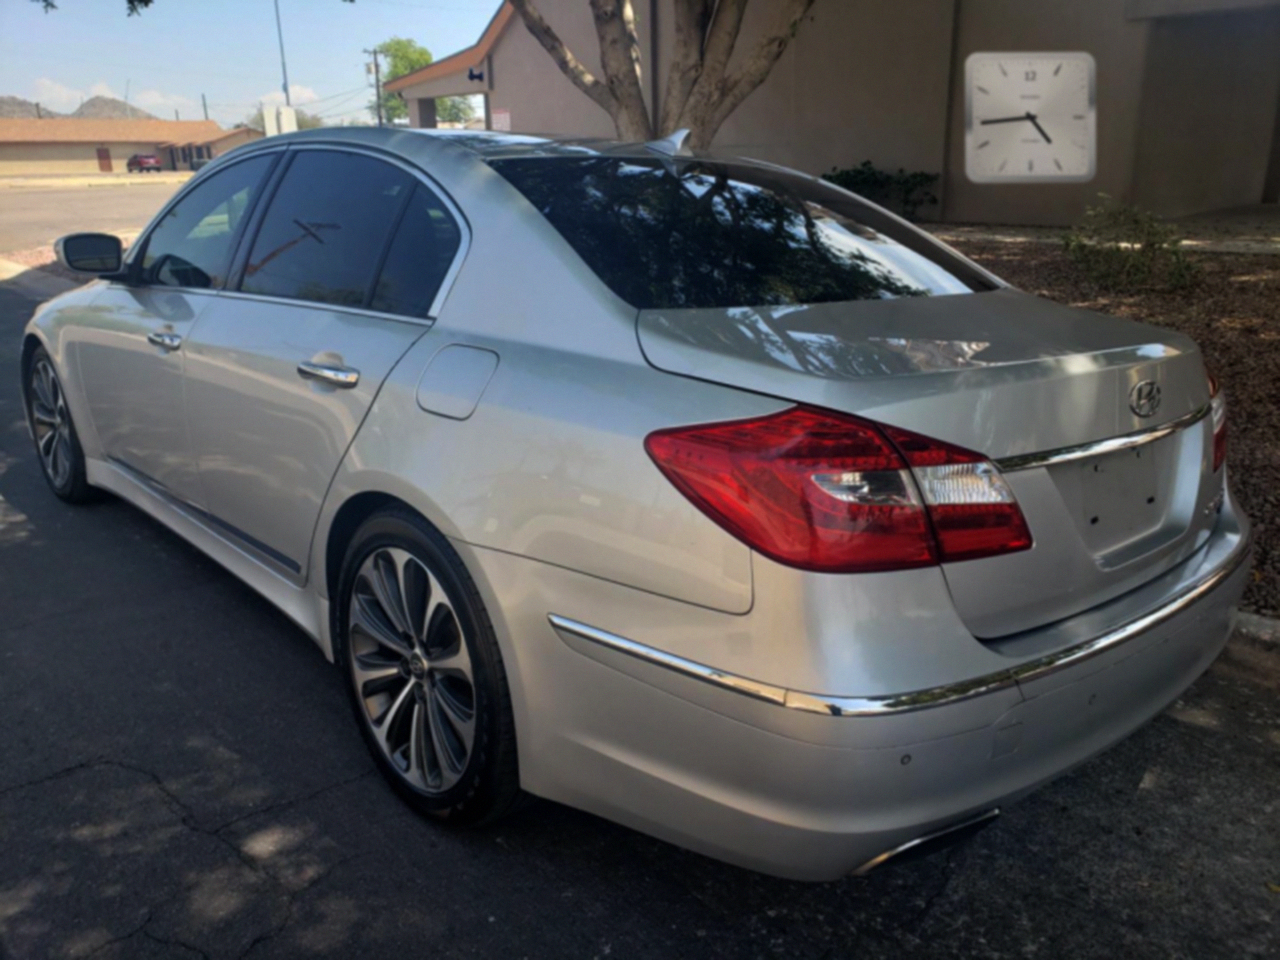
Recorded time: 4.44
